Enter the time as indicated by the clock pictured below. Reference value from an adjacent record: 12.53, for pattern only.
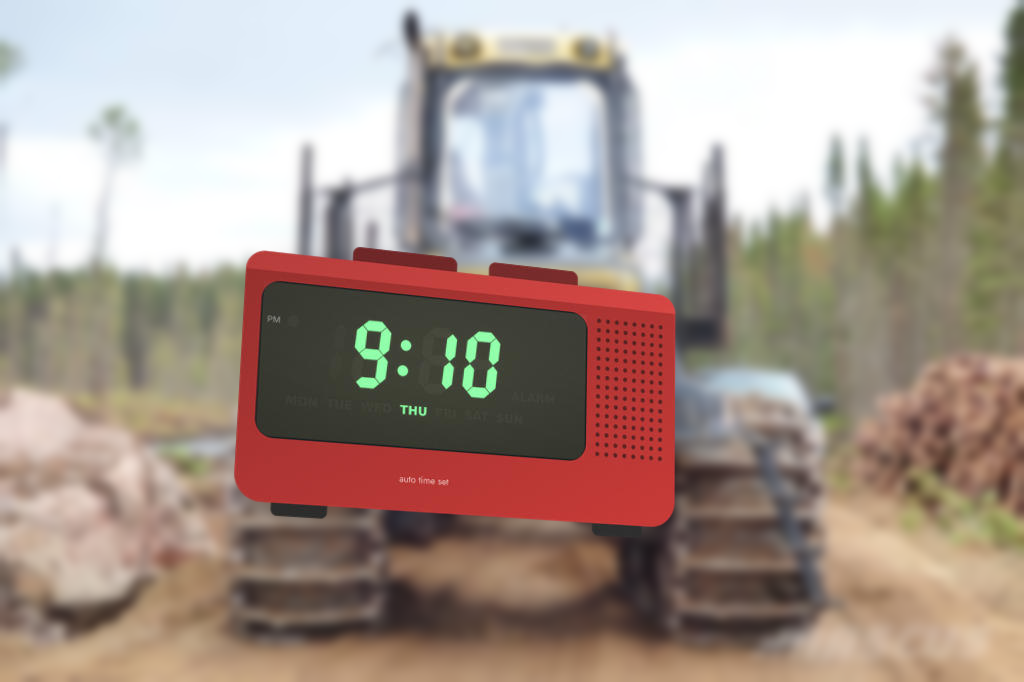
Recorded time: 9.10
